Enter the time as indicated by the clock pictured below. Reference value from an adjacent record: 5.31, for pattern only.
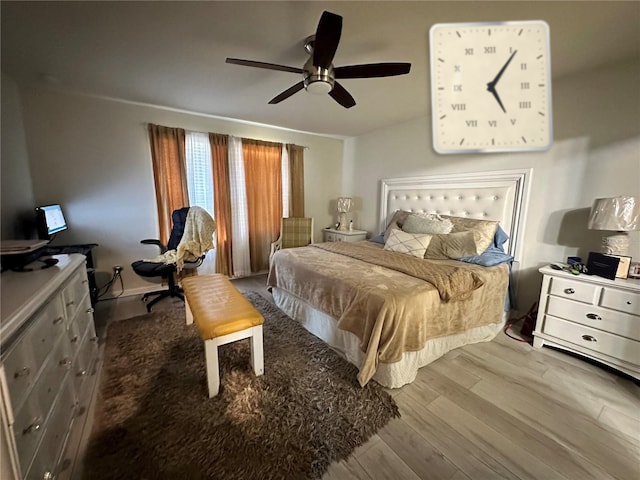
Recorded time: 5.06
